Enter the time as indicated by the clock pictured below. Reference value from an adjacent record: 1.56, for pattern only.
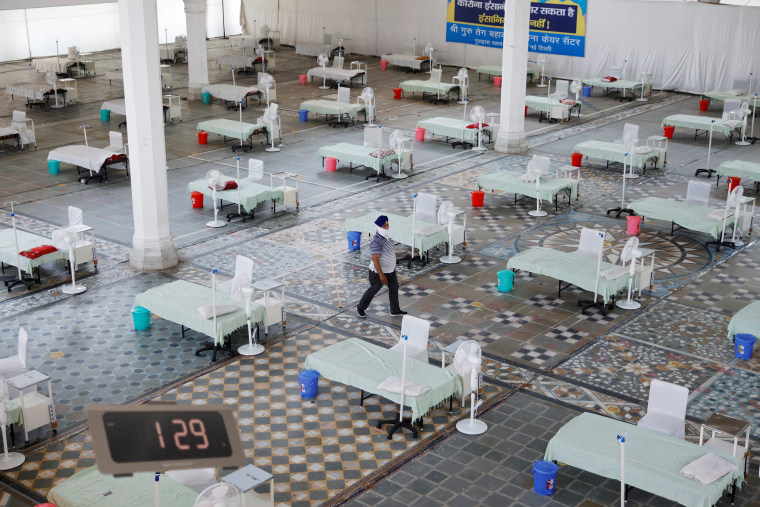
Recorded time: 1.29
